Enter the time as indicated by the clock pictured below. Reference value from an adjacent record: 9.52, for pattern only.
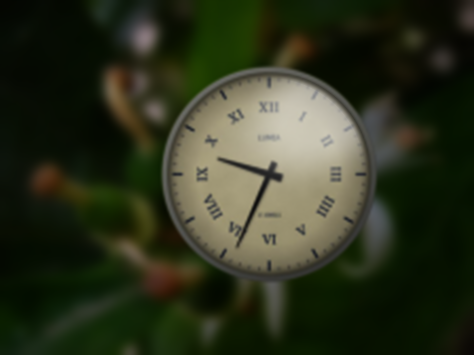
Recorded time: 9.34
